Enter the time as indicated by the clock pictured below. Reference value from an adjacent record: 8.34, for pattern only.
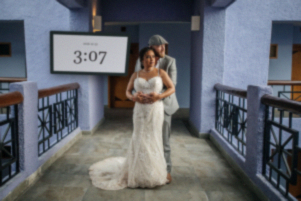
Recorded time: 3.07
